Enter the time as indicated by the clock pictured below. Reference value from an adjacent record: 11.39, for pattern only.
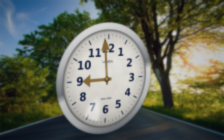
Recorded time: 8.59
